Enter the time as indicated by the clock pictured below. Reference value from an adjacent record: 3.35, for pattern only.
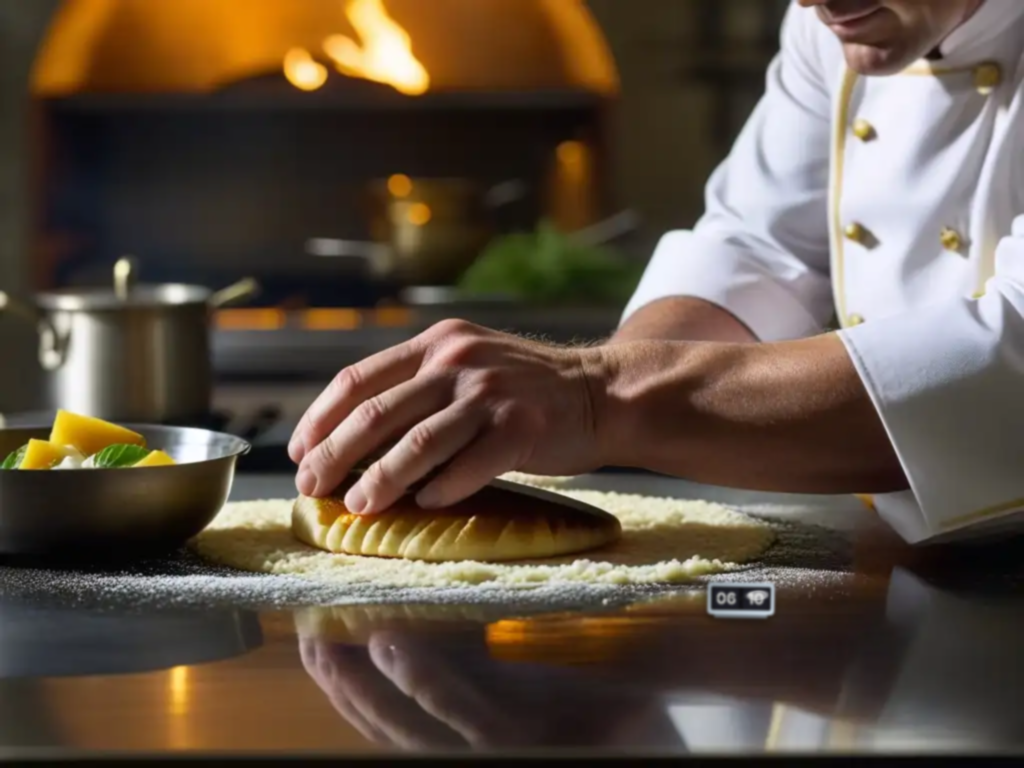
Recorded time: 6.10
